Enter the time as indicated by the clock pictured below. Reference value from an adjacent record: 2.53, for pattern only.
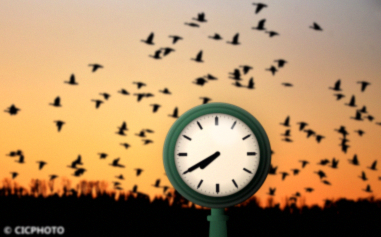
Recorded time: 7.40
